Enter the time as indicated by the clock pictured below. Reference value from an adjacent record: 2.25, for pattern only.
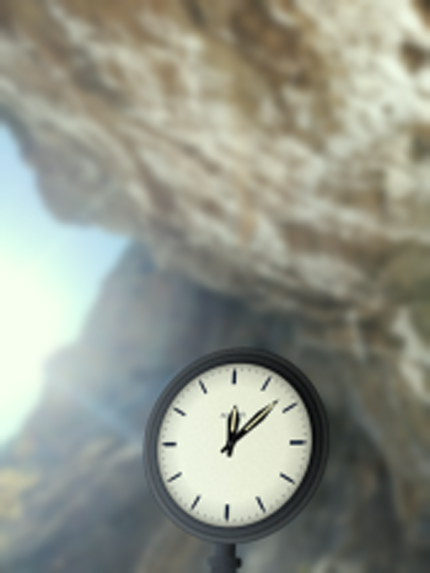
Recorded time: 12.08
